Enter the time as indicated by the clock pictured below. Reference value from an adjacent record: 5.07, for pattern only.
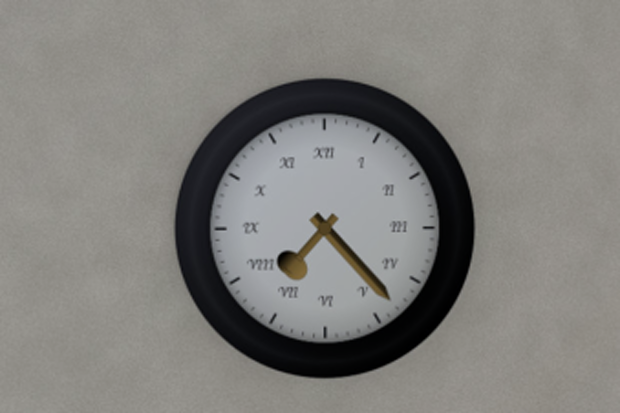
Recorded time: 7.23
